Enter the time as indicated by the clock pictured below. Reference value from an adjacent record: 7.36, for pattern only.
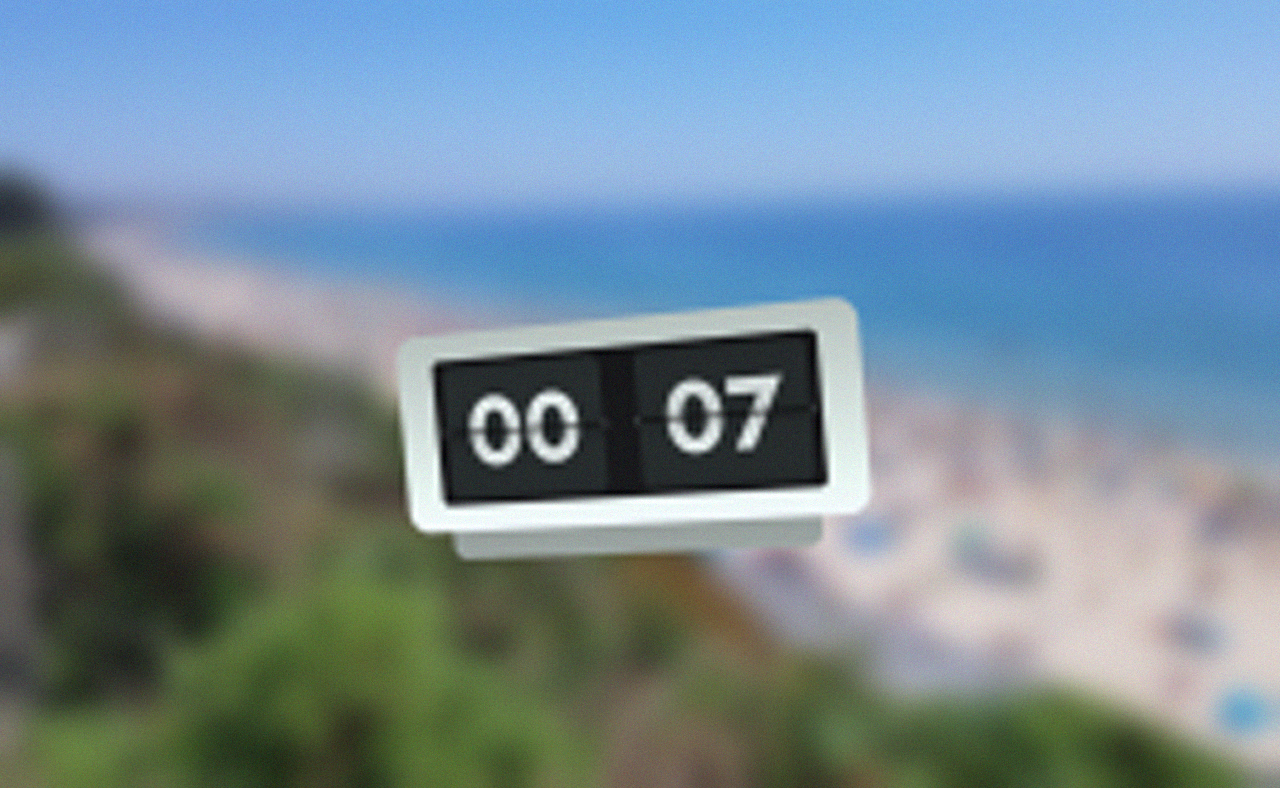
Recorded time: 0.07
